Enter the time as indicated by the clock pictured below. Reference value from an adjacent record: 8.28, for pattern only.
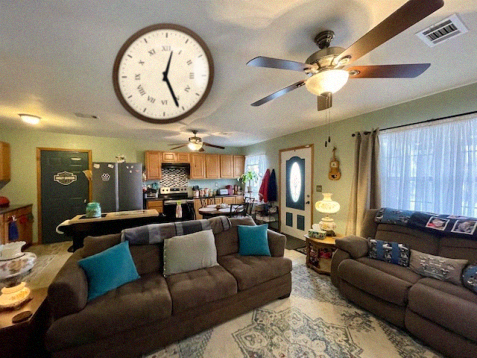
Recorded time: 12.26
